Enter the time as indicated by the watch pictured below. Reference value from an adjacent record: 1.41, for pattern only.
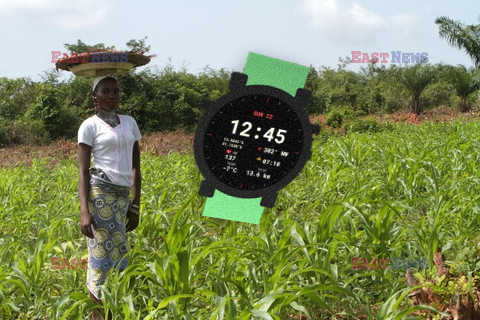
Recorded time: 12.45
